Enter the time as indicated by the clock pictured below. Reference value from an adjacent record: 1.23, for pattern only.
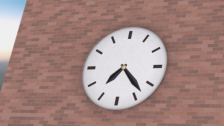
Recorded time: 7.23
